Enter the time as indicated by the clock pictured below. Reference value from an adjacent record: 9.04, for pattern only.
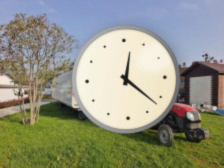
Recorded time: 12.22
